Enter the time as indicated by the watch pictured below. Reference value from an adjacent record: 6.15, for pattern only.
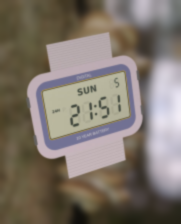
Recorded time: 21.51
